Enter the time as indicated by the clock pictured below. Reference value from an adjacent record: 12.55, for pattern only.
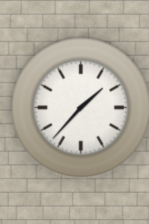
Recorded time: 1.37
